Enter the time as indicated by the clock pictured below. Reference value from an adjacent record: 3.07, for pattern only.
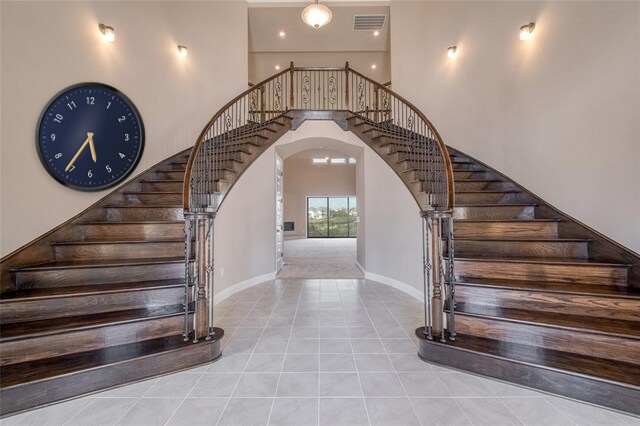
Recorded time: 5.36
